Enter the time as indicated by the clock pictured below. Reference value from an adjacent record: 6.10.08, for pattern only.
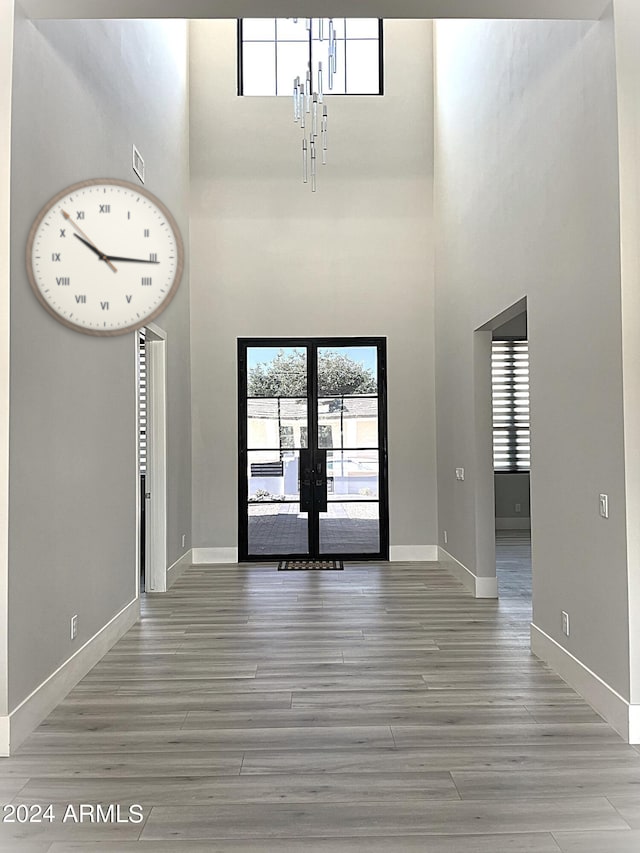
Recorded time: 10.15.53
